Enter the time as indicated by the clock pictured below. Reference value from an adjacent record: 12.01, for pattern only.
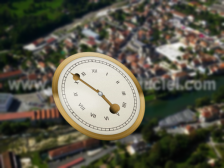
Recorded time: 4.52
